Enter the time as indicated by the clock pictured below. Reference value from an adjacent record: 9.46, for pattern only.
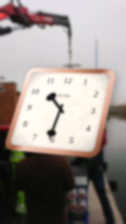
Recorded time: 10.31
